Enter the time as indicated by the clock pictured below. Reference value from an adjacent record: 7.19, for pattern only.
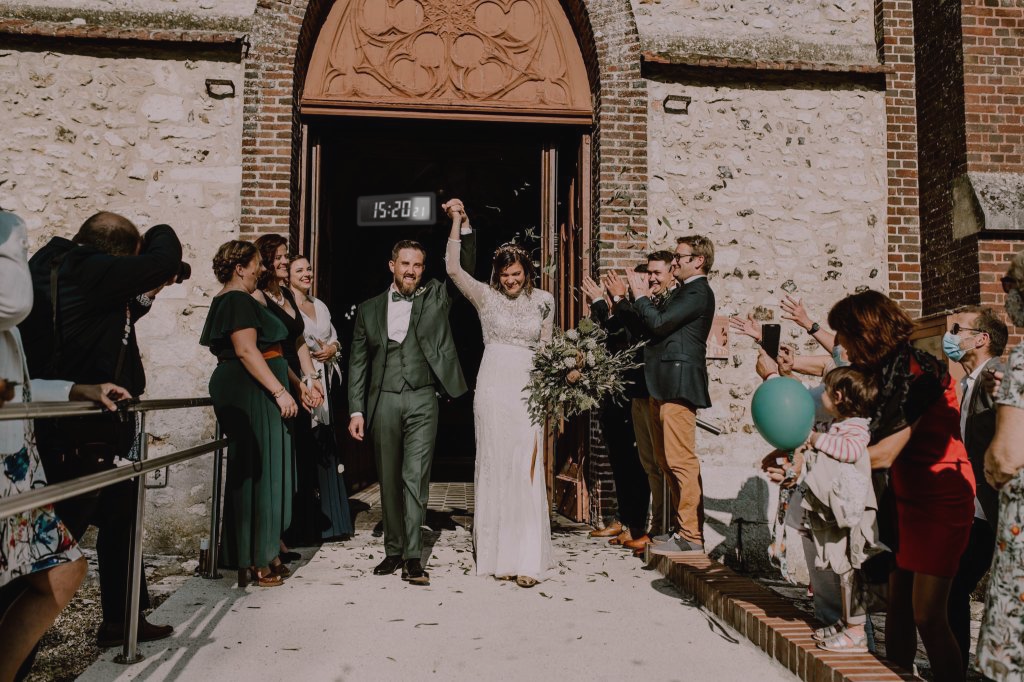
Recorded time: 15.20
